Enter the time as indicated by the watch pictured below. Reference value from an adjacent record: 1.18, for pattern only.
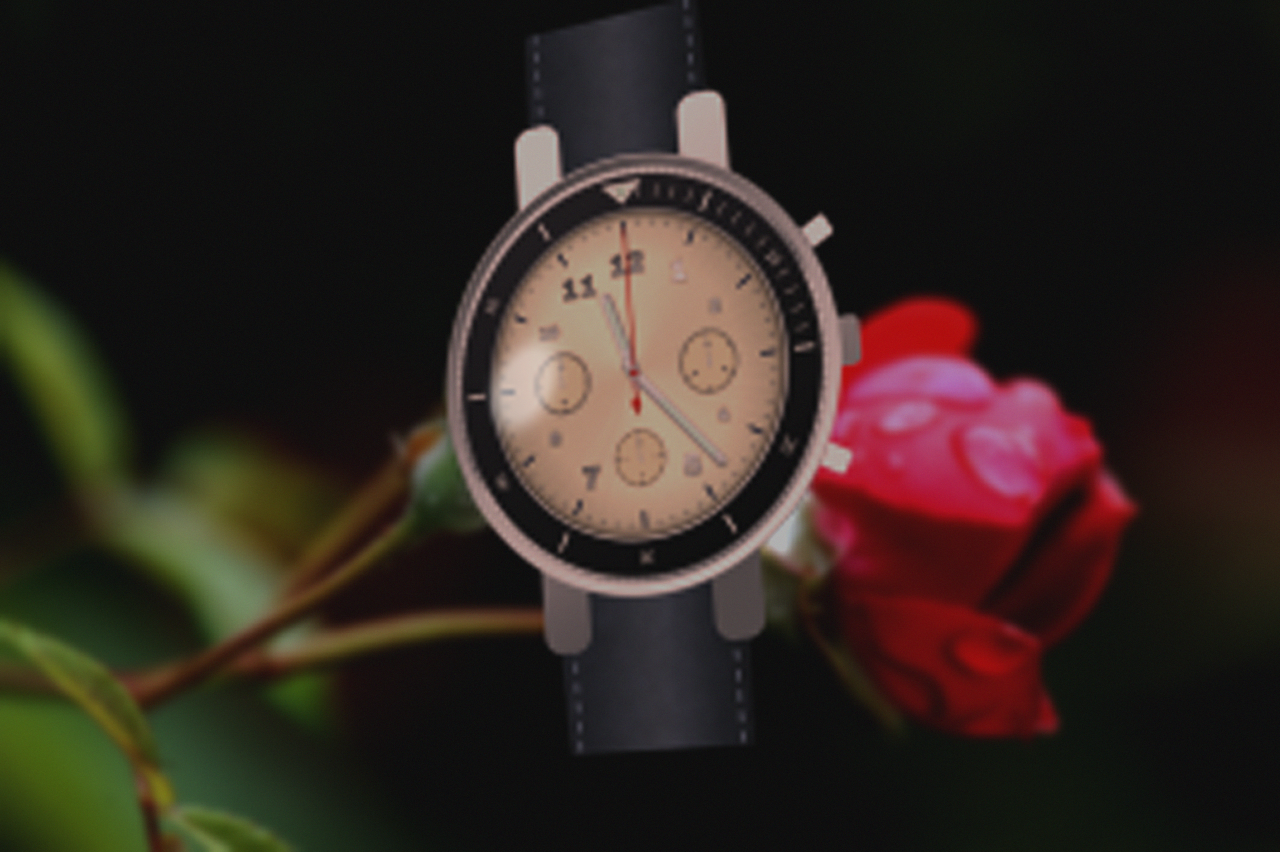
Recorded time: 11.23
